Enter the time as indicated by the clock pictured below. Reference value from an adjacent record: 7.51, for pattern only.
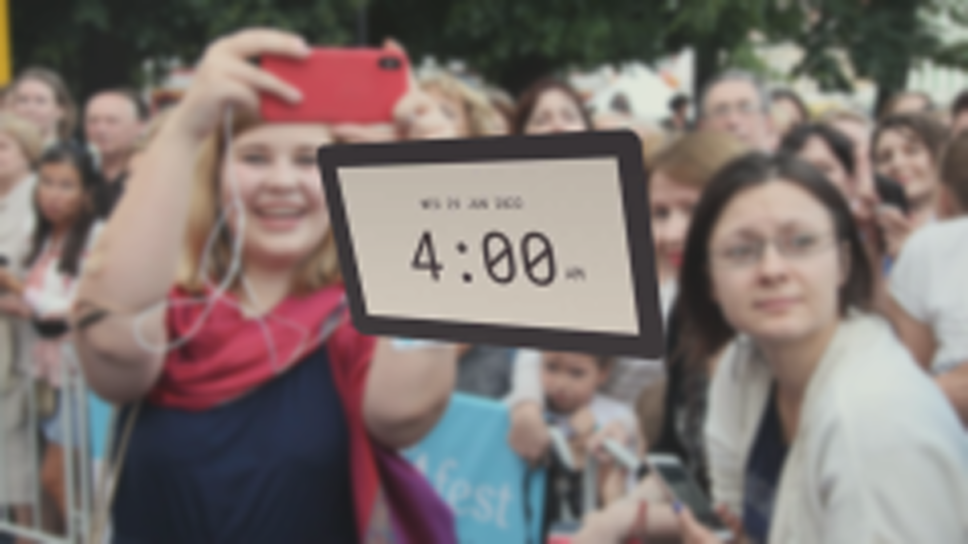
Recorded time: 4.00
